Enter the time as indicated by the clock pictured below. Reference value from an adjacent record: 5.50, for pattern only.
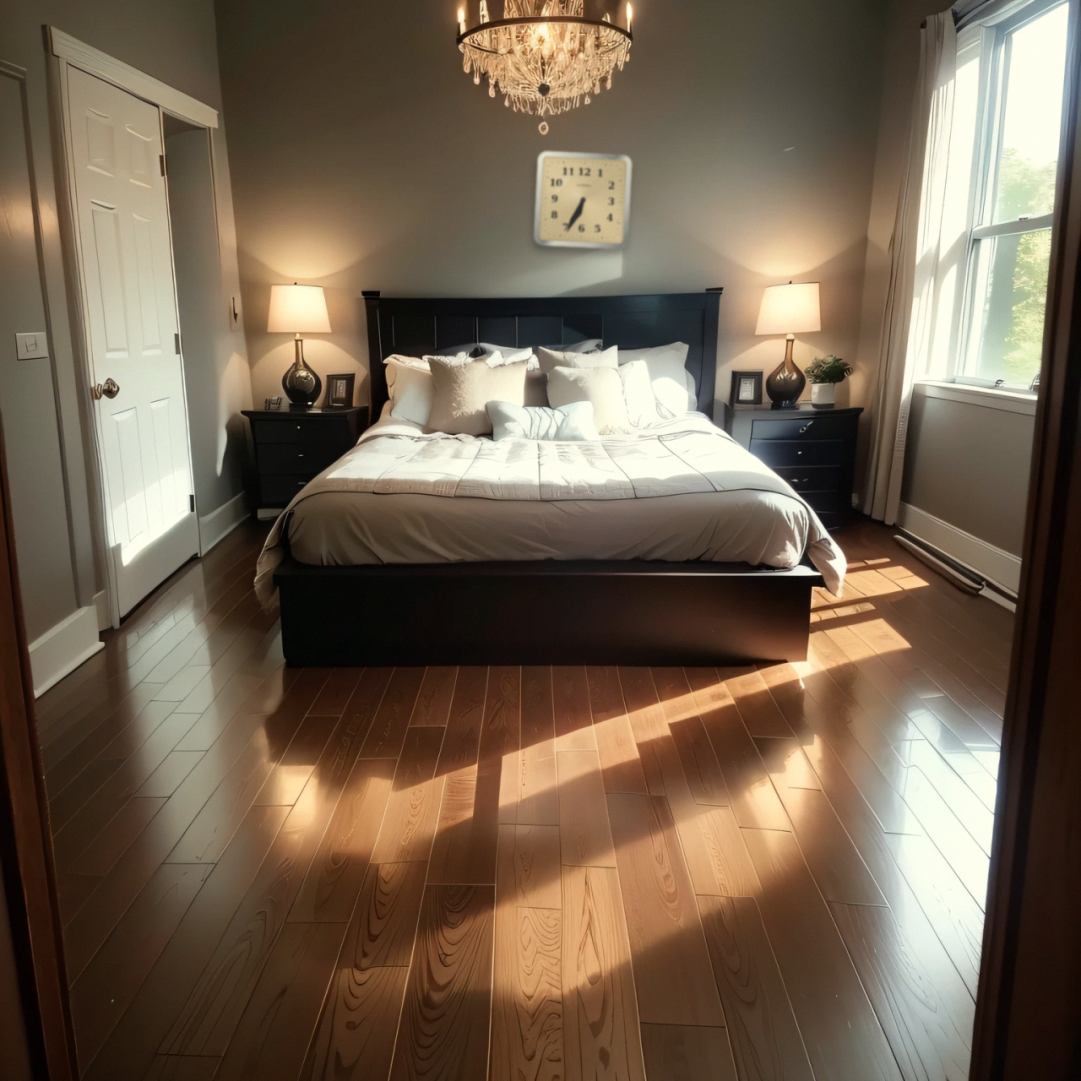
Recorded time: 6.34
